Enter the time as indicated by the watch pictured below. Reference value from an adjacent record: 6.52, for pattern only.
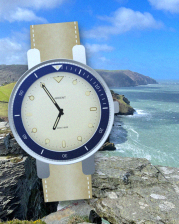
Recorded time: 6.55
